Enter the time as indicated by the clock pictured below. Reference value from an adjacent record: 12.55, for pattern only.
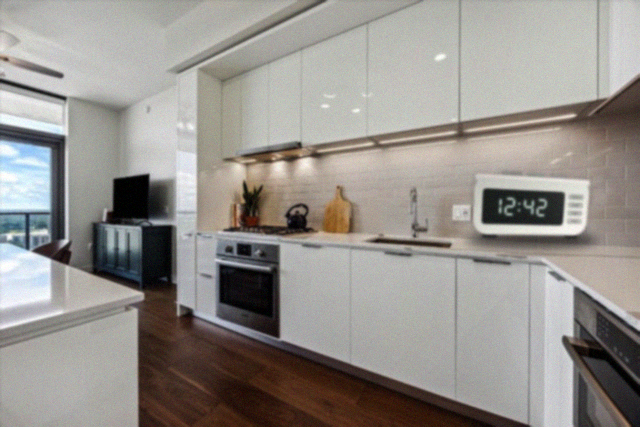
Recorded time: 12.42
